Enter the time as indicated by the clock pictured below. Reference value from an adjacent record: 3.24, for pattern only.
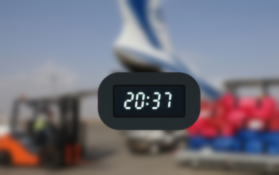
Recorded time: 20.37
